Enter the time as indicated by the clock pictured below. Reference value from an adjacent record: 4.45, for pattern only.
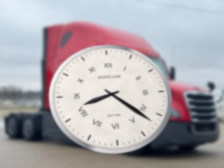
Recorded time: 8.22
